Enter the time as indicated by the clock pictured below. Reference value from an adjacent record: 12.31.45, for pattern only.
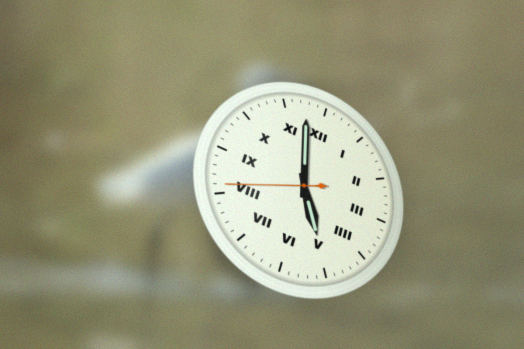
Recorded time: 4.57.41
